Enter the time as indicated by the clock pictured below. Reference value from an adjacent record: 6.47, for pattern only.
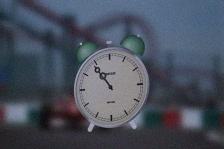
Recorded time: 10.54
